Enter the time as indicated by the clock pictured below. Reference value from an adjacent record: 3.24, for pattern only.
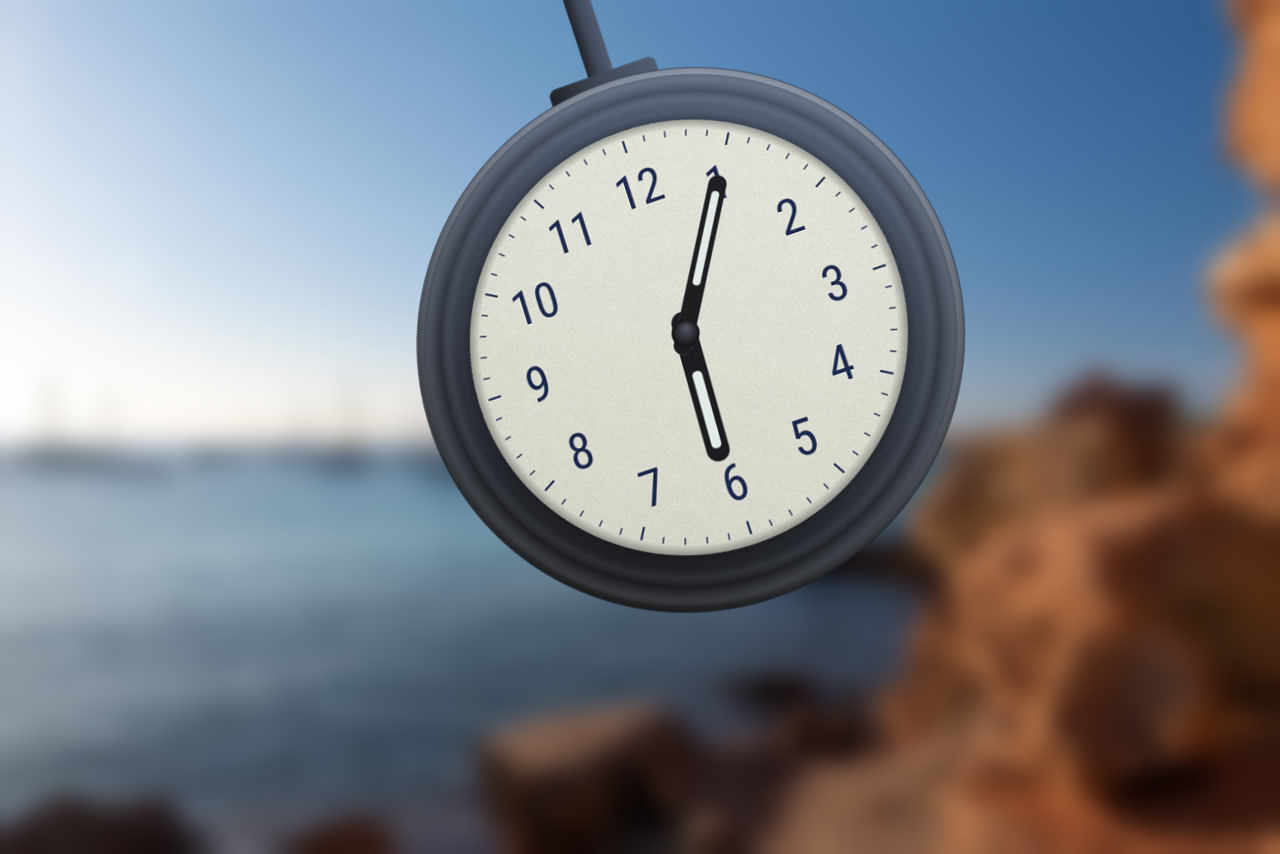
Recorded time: 6.05
